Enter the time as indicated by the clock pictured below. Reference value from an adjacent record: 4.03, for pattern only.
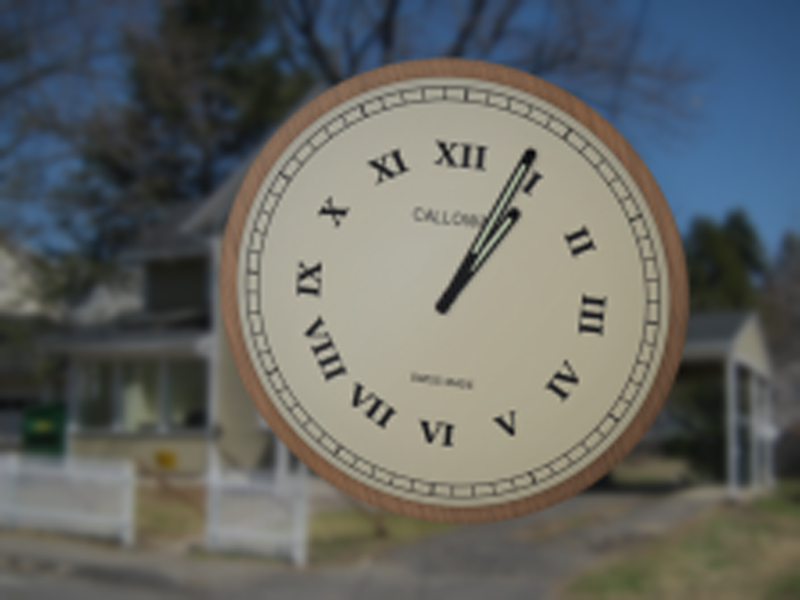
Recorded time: 1.04
